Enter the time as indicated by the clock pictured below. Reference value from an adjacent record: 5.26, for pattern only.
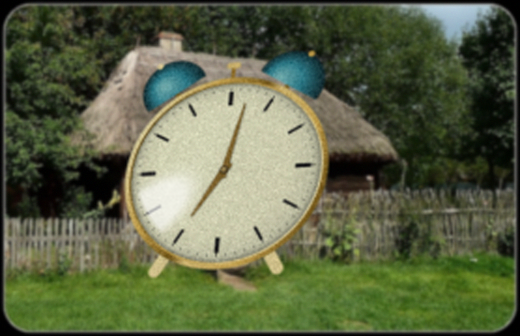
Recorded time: 7.02
